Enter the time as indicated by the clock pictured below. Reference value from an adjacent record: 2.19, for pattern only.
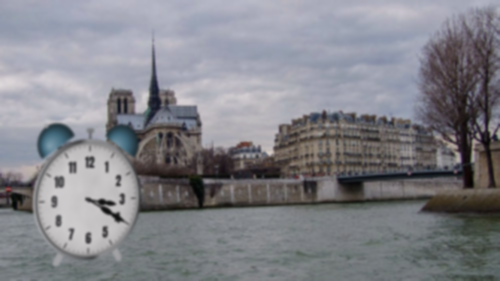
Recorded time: 3.20
